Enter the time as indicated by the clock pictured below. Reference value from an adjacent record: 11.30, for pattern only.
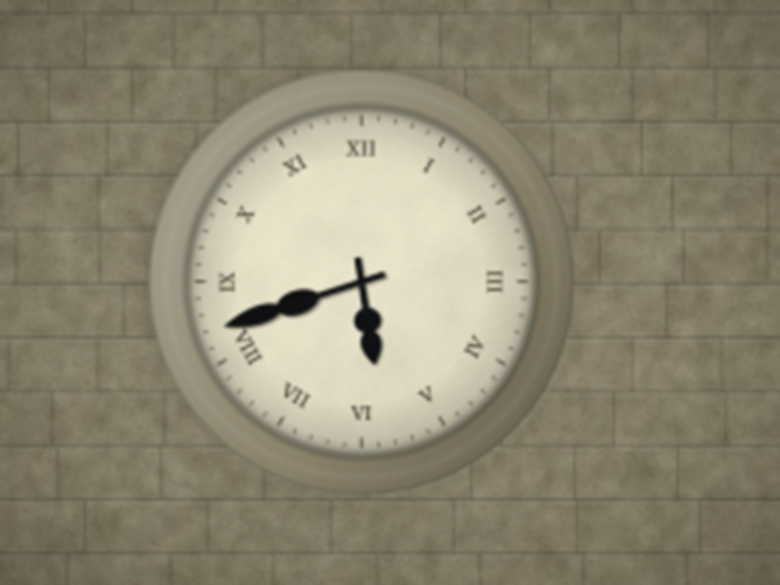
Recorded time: 5.42
